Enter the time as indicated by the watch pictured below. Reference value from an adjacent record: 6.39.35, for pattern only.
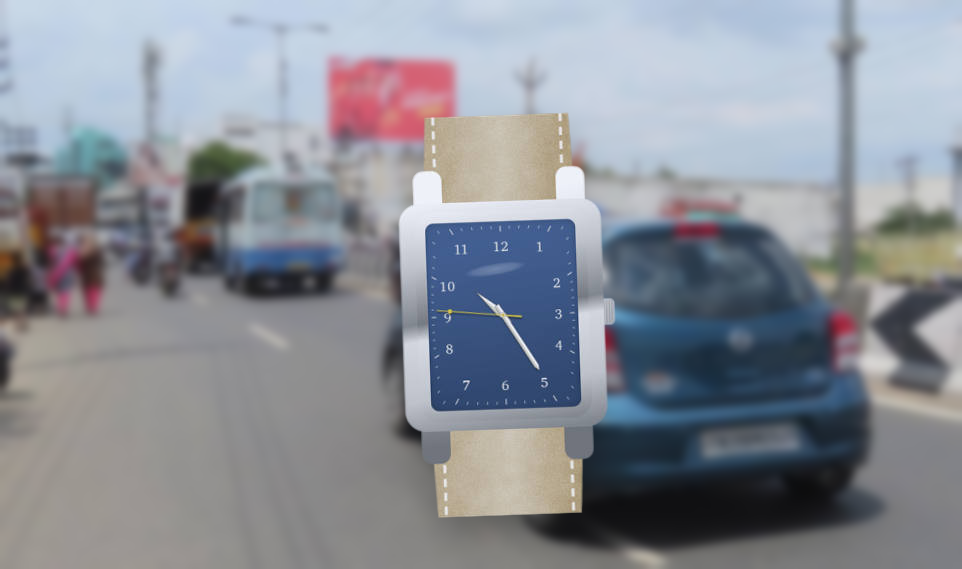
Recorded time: 10.24.46
